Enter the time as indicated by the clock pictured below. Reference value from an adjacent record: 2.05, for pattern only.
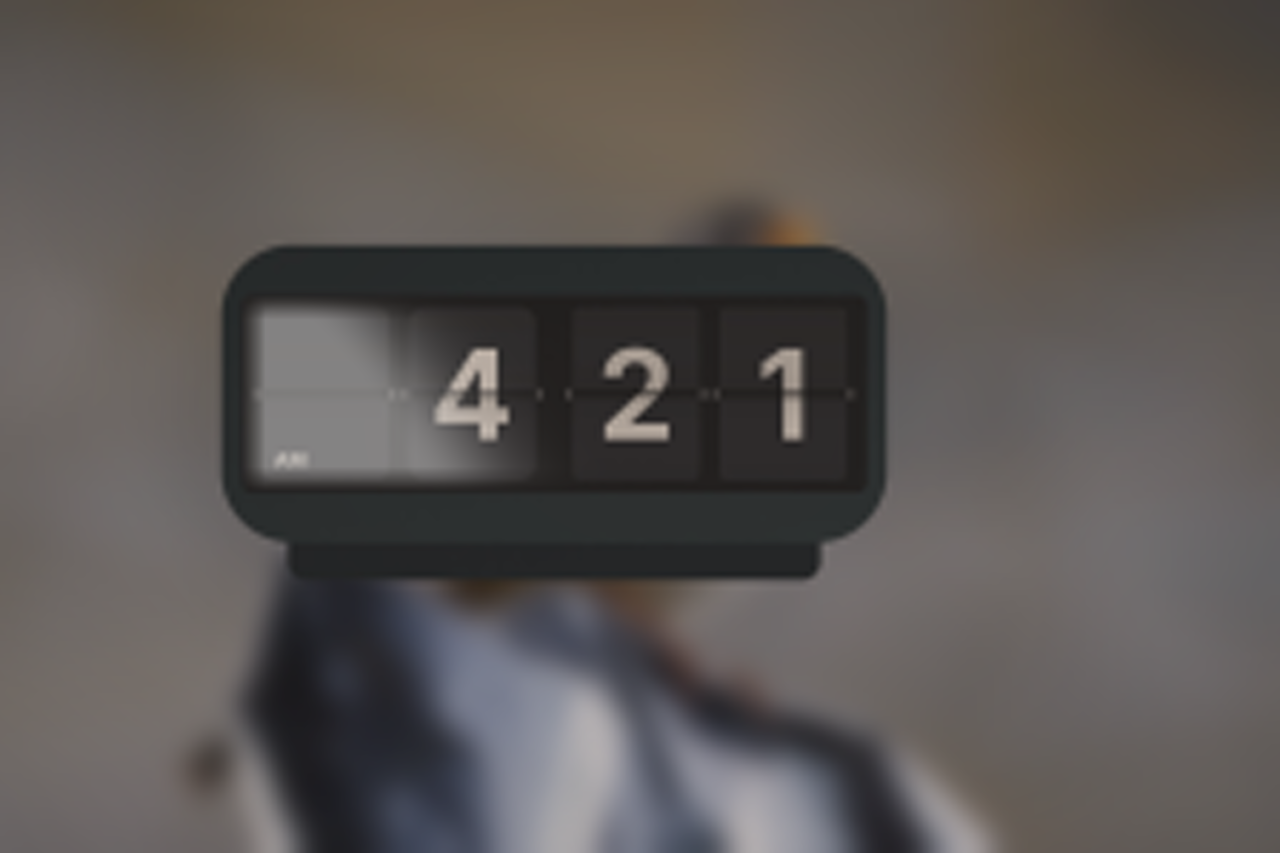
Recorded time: 4.21
